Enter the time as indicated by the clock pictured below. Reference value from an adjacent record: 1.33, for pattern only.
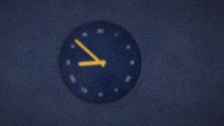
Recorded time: 8.52
